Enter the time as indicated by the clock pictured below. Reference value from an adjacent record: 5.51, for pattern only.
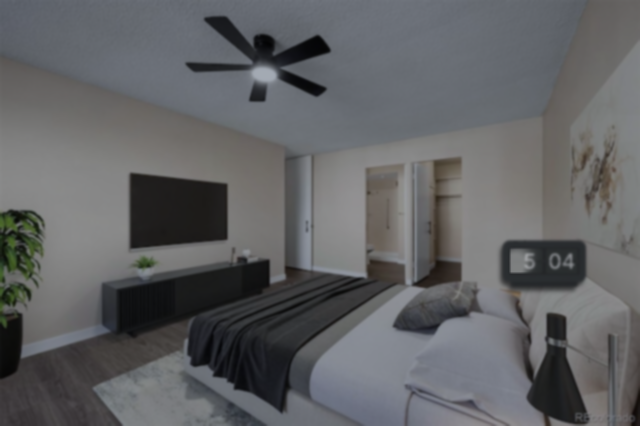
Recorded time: 5.04
